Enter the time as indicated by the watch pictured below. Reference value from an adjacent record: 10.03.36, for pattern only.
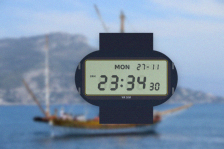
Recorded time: 23.34.30
